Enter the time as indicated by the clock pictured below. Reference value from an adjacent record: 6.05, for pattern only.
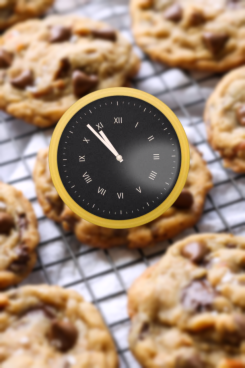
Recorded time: 10.53
